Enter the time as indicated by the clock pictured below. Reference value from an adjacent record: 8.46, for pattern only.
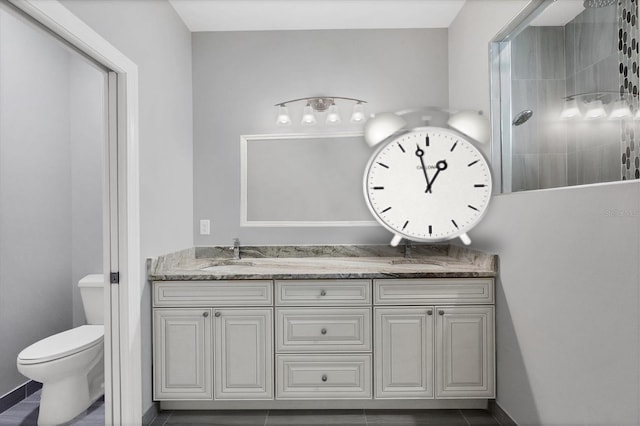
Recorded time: 12.58
